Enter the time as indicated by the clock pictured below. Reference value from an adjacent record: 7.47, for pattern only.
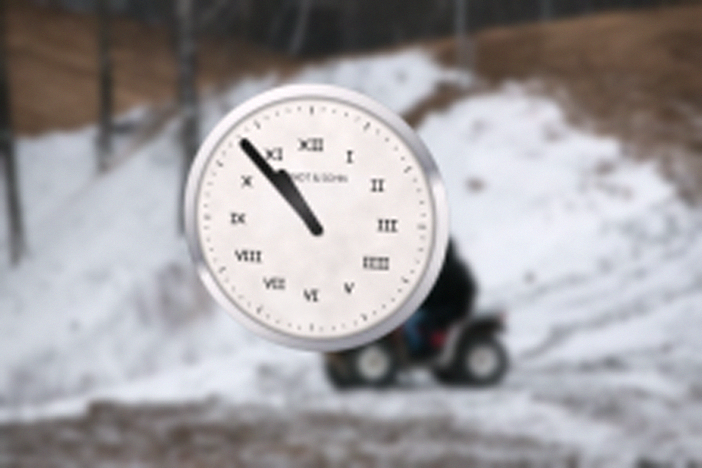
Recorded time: 10.53
